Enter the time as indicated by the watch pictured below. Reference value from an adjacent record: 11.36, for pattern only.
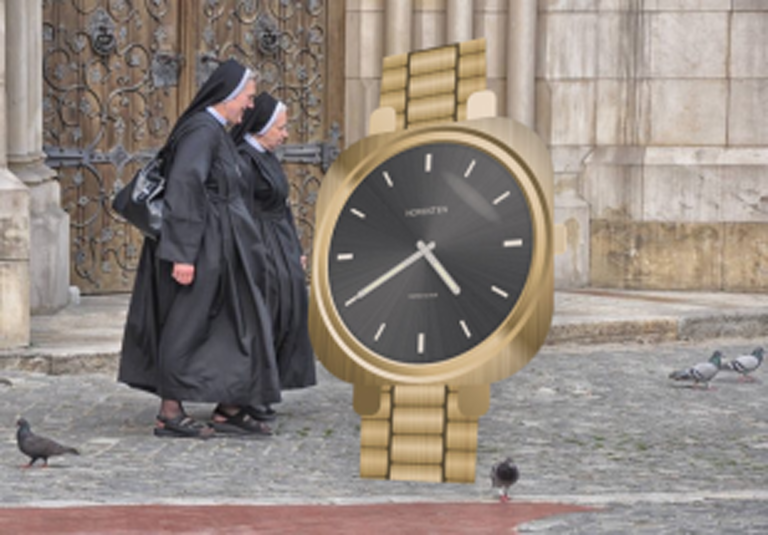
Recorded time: 4.40
